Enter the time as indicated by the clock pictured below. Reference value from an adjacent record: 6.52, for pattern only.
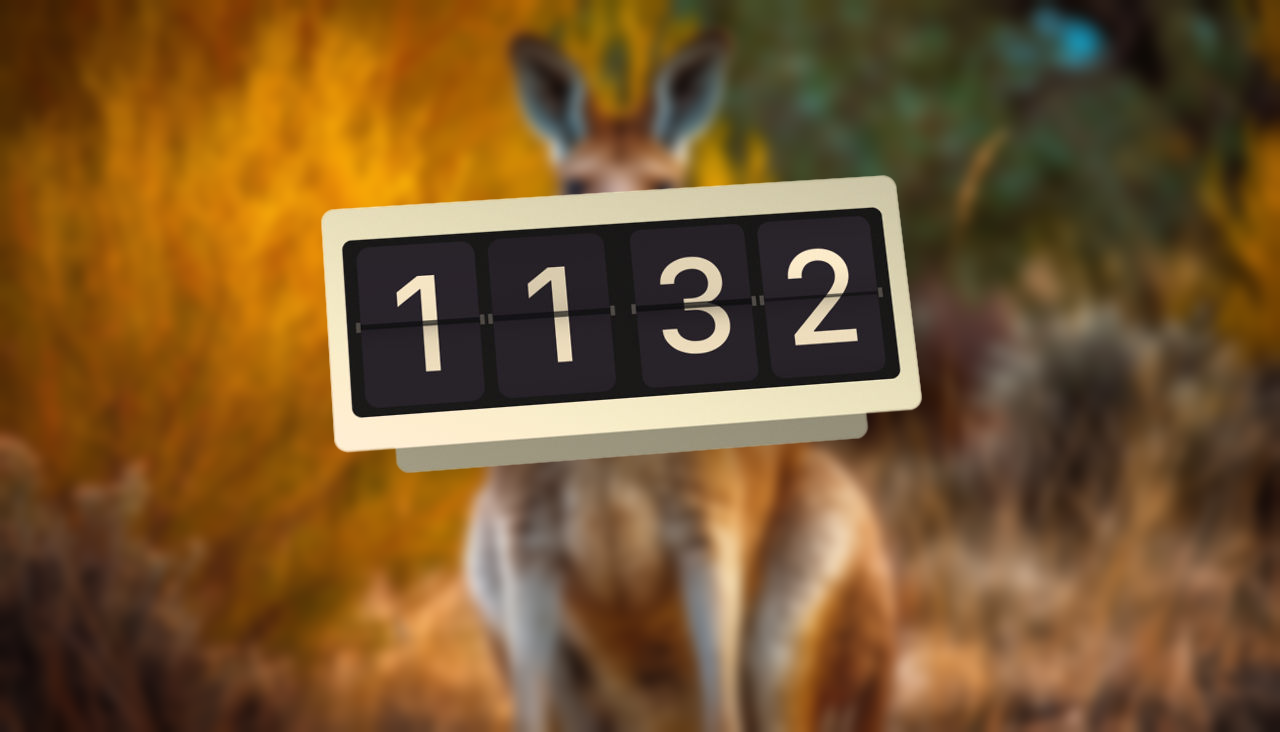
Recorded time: 11.32
